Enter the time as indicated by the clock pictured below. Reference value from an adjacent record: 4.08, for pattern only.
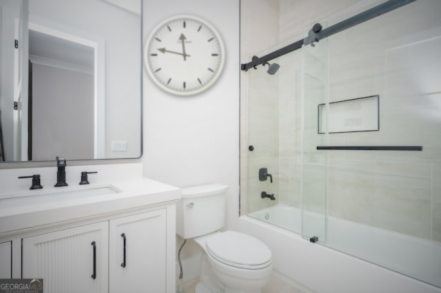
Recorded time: 11.47
